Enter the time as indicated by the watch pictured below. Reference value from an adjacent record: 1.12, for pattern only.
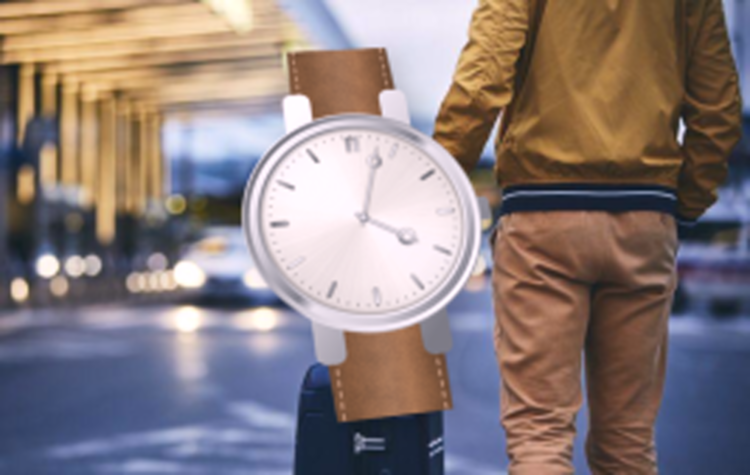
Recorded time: 4.03
